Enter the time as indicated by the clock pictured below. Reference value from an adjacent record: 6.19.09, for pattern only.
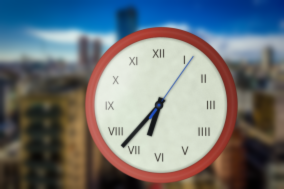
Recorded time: 6.37.06
